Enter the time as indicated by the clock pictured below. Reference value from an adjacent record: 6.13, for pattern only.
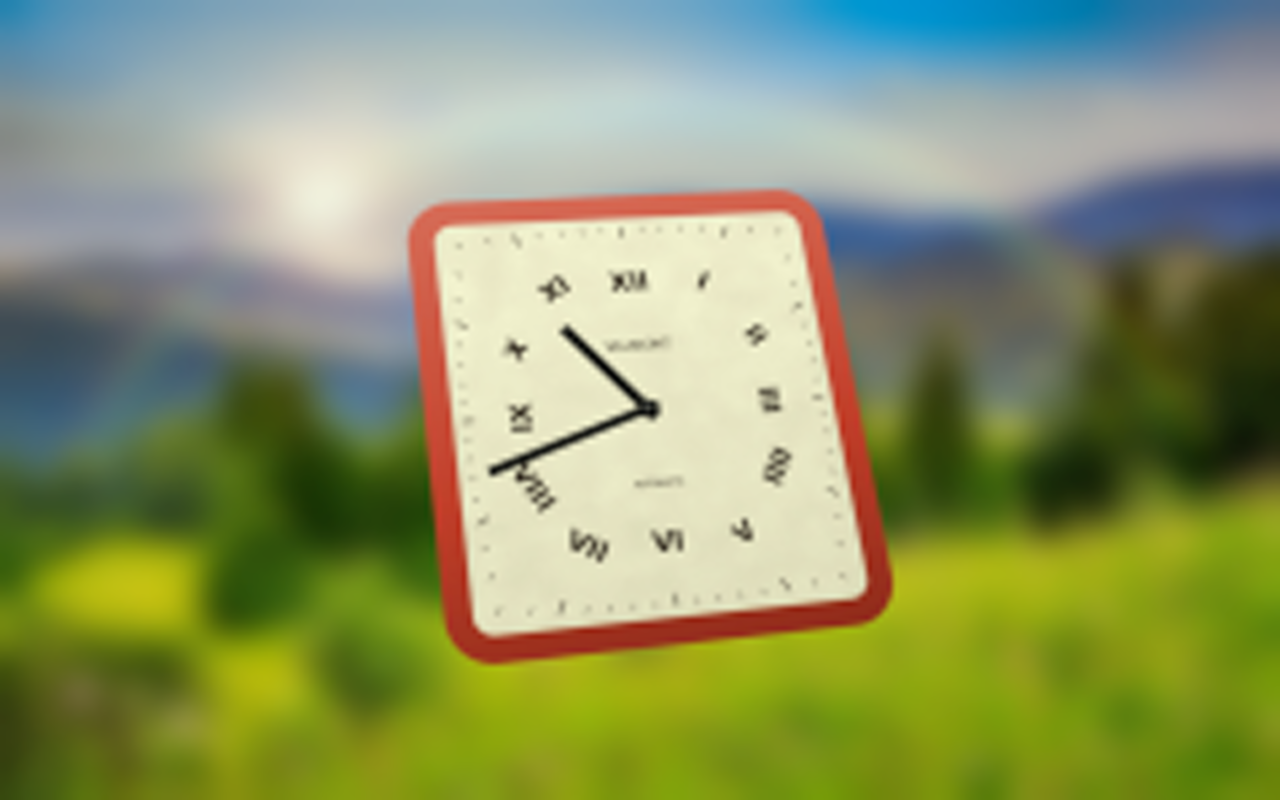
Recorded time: 10.42
